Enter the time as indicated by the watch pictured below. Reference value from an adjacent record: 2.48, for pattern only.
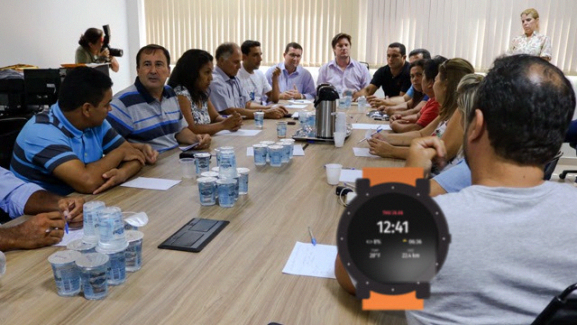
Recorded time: 12.41
